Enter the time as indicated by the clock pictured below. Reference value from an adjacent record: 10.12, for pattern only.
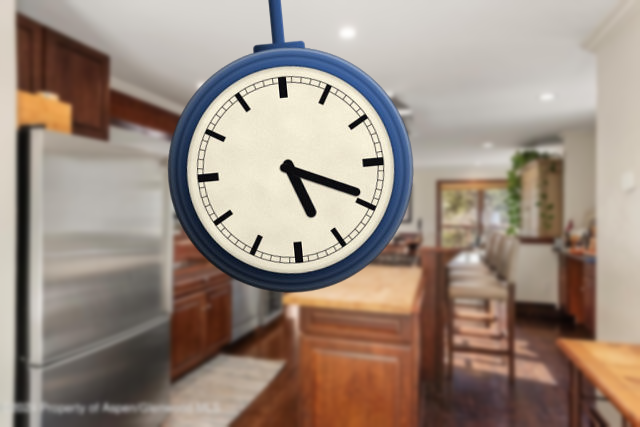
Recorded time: 5.19
